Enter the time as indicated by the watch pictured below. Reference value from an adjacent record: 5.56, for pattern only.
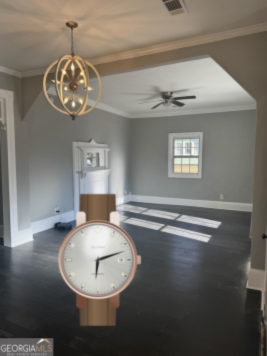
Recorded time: 6.12
